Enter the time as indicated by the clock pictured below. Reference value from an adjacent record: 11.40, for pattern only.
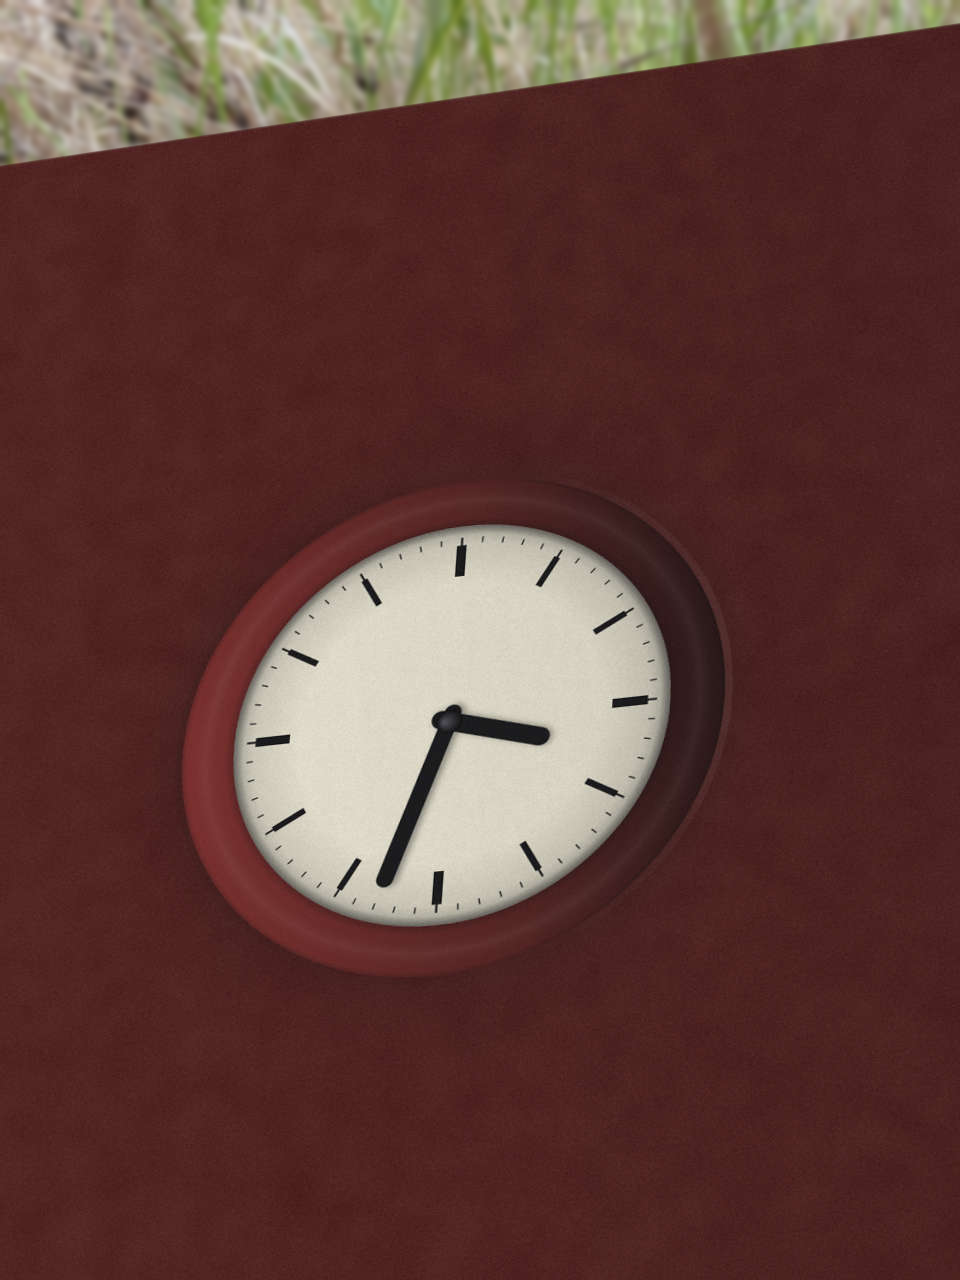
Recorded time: 3.33
